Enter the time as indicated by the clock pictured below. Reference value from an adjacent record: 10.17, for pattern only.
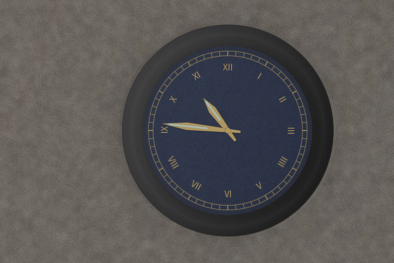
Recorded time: 10.46
